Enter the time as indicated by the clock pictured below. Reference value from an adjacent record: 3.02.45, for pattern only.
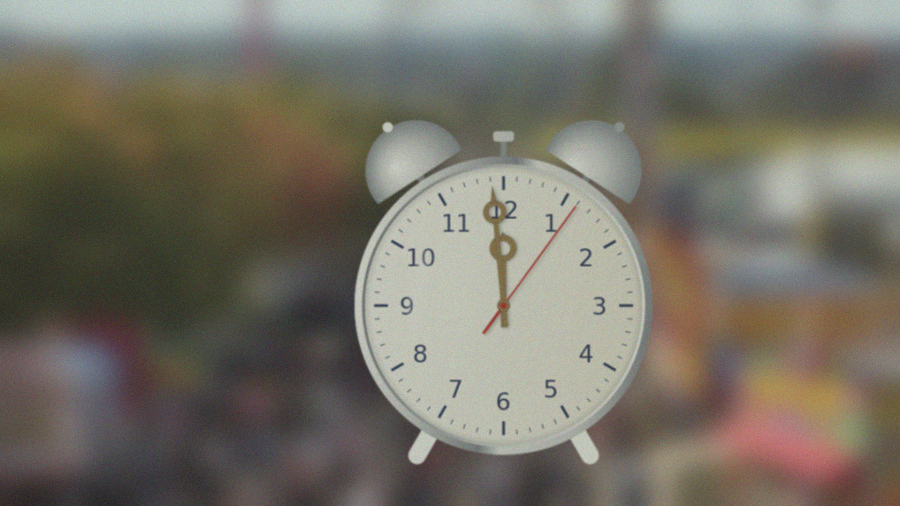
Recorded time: 11.59.06
